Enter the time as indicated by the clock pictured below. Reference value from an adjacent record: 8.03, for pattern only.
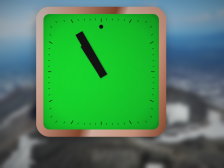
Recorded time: 10.55
